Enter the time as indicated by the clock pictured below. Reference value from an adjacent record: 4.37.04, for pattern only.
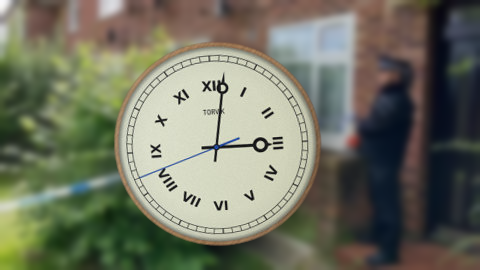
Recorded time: 3.01.42
